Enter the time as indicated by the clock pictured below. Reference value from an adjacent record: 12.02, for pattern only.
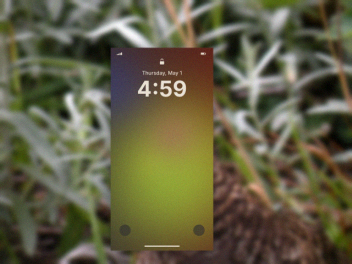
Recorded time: 4.59
